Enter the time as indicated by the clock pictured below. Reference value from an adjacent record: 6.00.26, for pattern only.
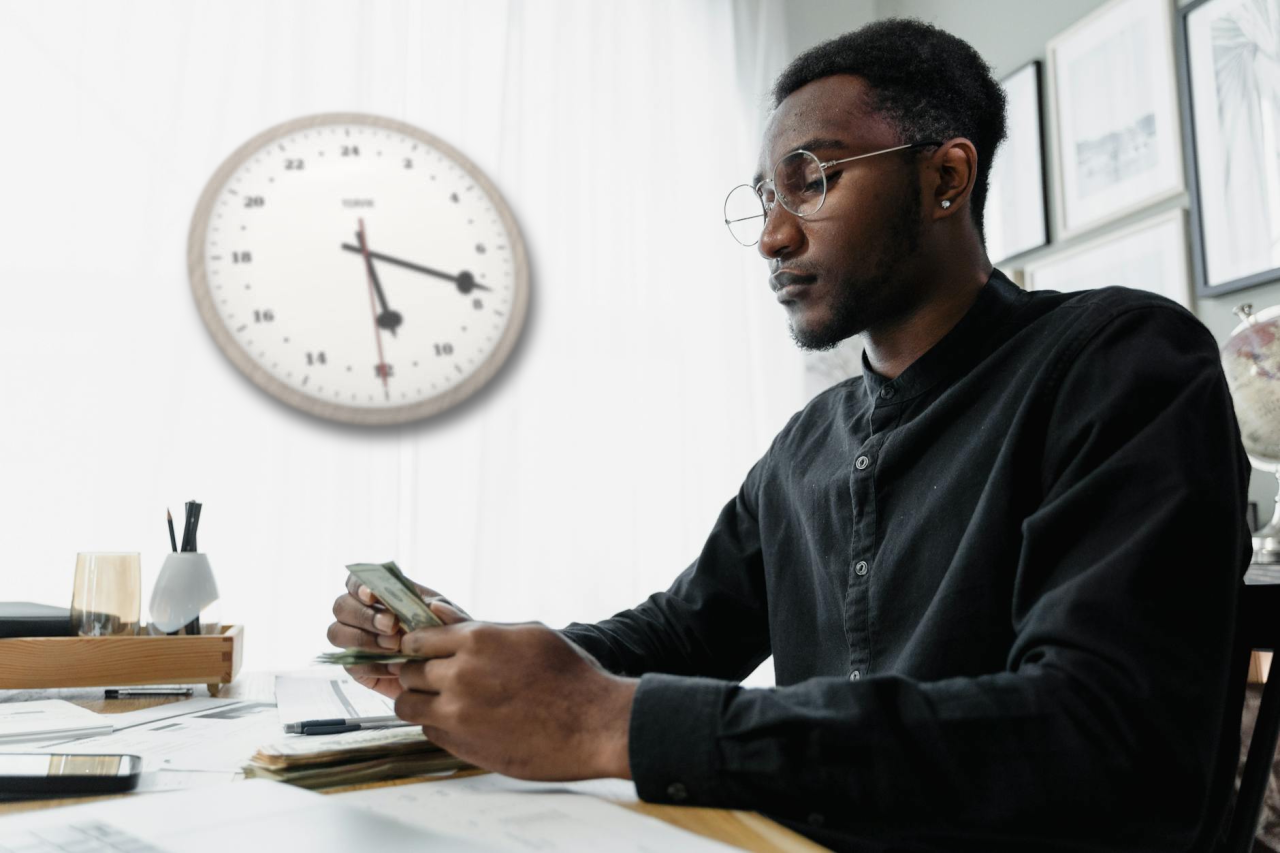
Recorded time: 11.18.30
